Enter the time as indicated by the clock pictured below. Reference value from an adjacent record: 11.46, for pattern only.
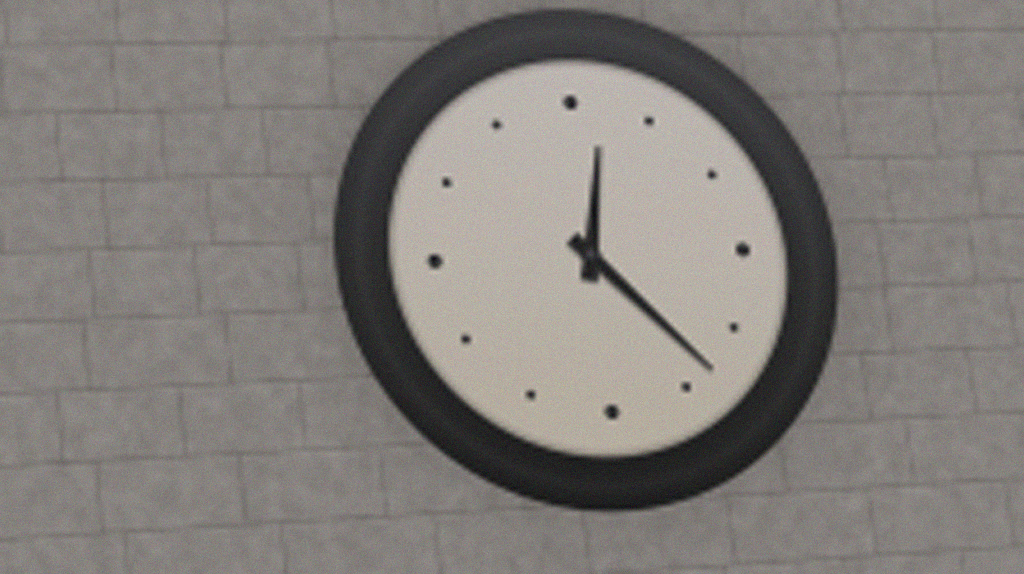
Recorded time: 12.23
